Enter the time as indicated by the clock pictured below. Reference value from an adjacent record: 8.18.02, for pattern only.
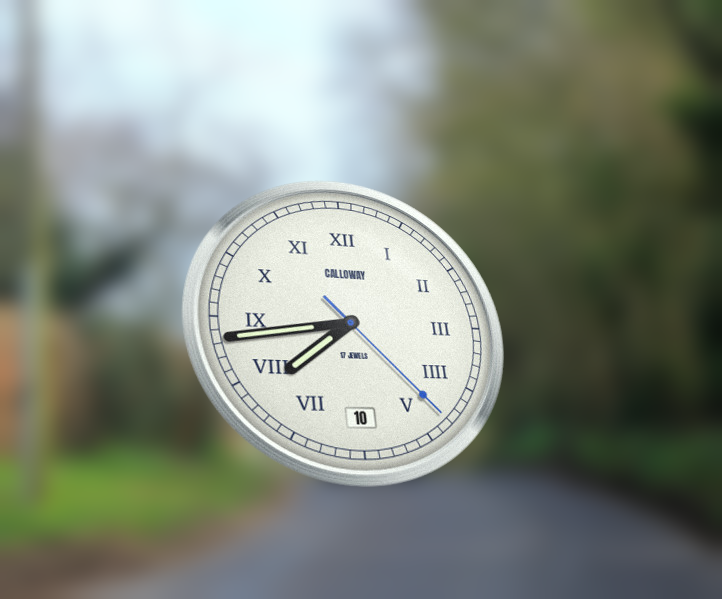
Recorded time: 7.43.23
